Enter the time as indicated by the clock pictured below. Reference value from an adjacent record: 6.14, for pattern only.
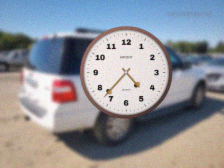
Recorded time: 4.37
